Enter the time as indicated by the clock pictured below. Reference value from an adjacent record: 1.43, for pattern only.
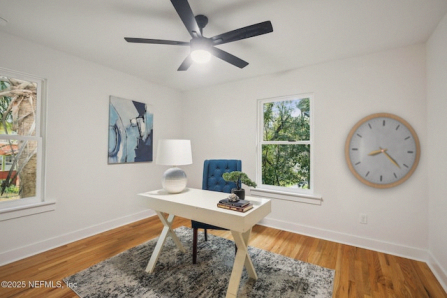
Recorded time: 8.22
